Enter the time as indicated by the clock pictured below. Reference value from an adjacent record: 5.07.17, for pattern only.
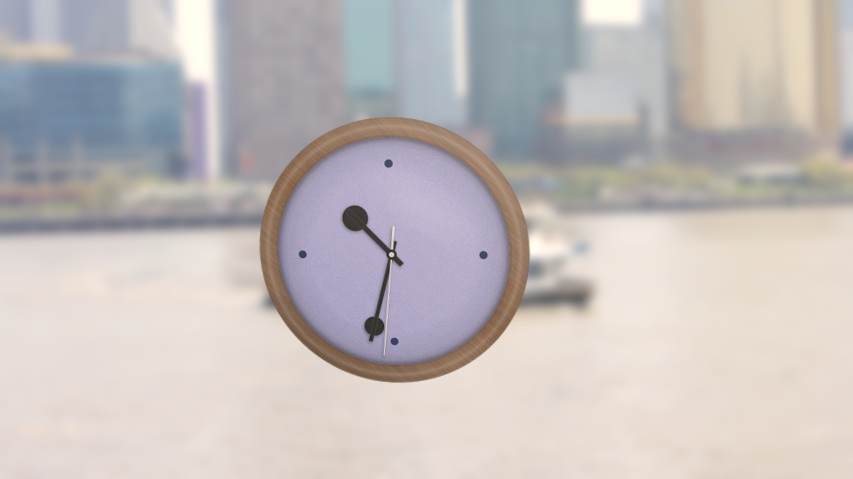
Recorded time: 10.32.31
